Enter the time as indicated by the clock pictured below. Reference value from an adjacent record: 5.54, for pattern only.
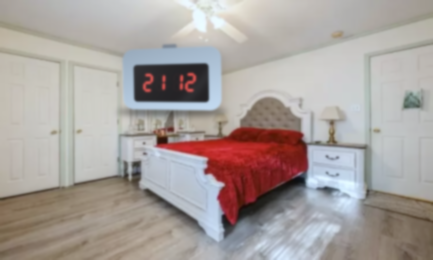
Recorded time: 21.12
